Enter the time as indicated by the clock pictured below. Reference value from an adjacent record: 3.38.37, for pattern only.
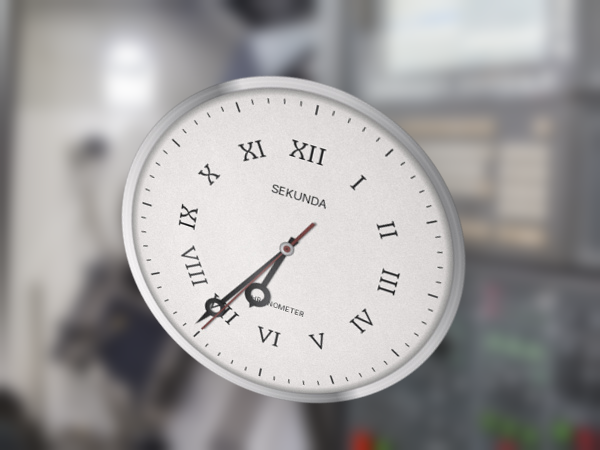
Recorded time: 6.35.35
